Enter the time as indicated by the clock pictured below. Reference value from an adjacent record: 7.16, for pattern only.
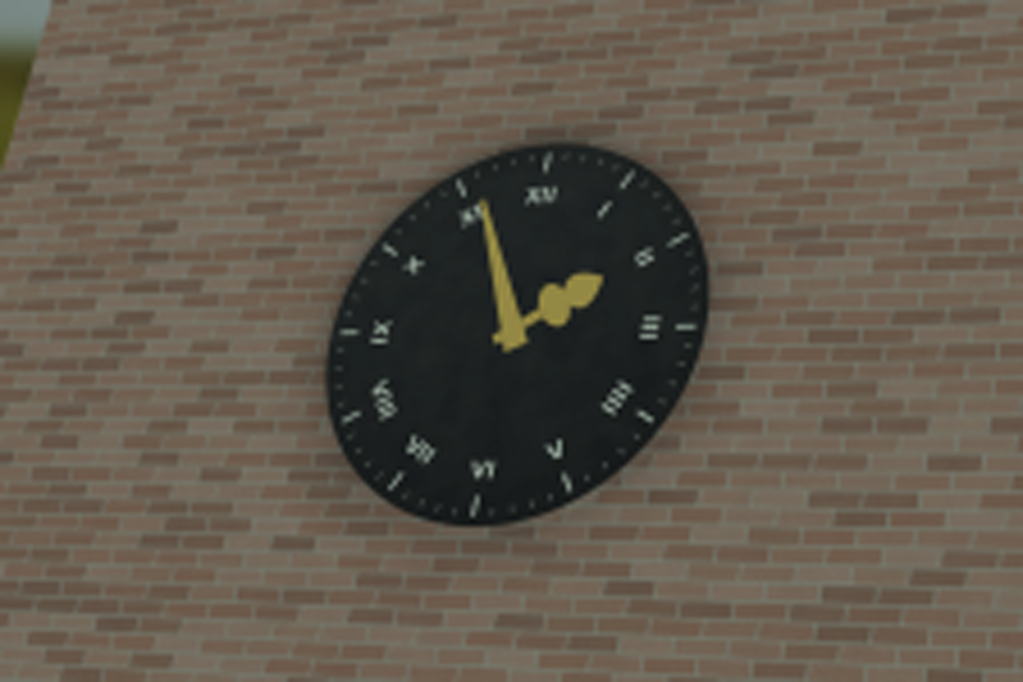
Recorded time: 1.56
